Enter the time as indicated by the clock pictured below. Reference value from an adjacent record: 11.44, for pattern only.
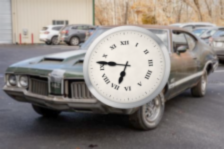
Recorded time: 6.47
